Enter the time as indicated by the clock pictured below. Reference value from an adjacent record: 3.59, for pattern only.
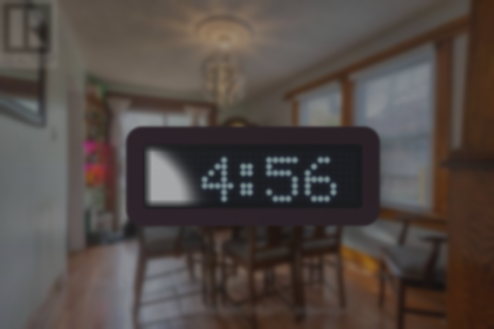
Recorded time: 4.56
